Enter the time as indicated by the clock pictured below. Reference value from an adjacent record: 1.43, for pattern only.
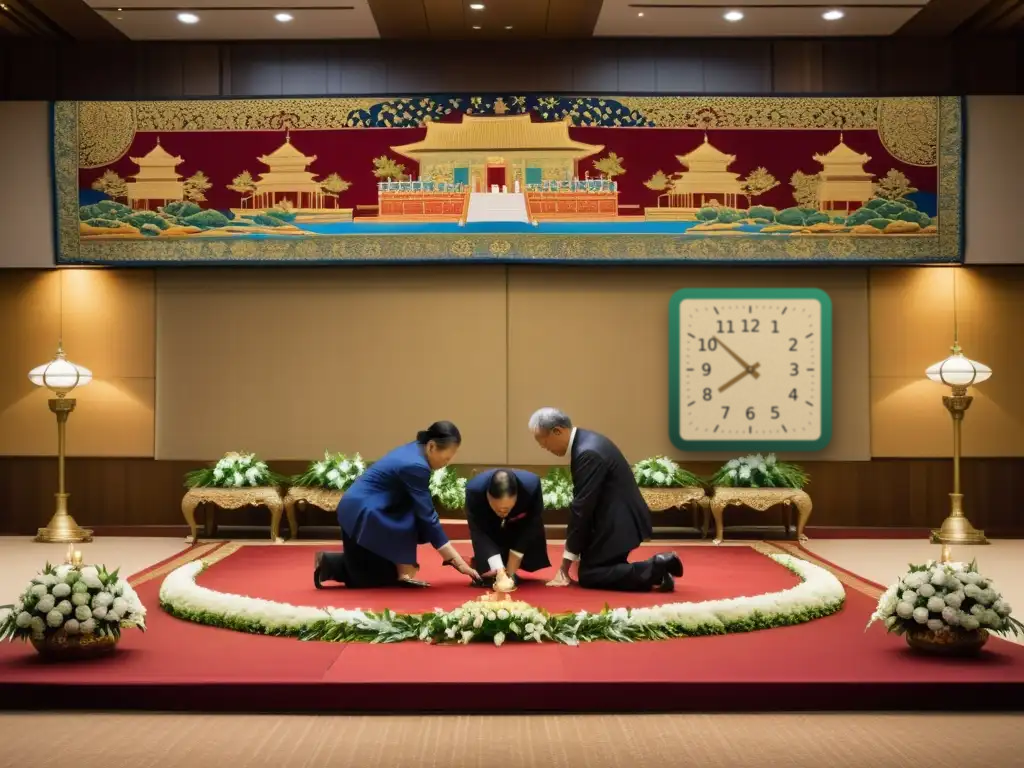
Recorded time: 7.52
